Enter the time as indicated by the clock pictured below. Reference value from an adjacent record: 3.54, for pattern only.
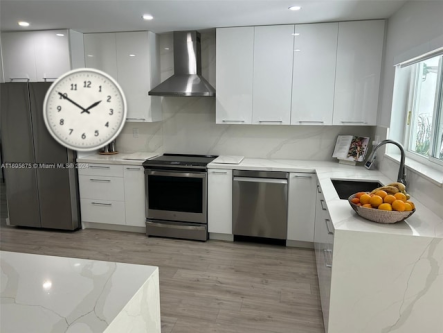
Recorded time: 1.50
